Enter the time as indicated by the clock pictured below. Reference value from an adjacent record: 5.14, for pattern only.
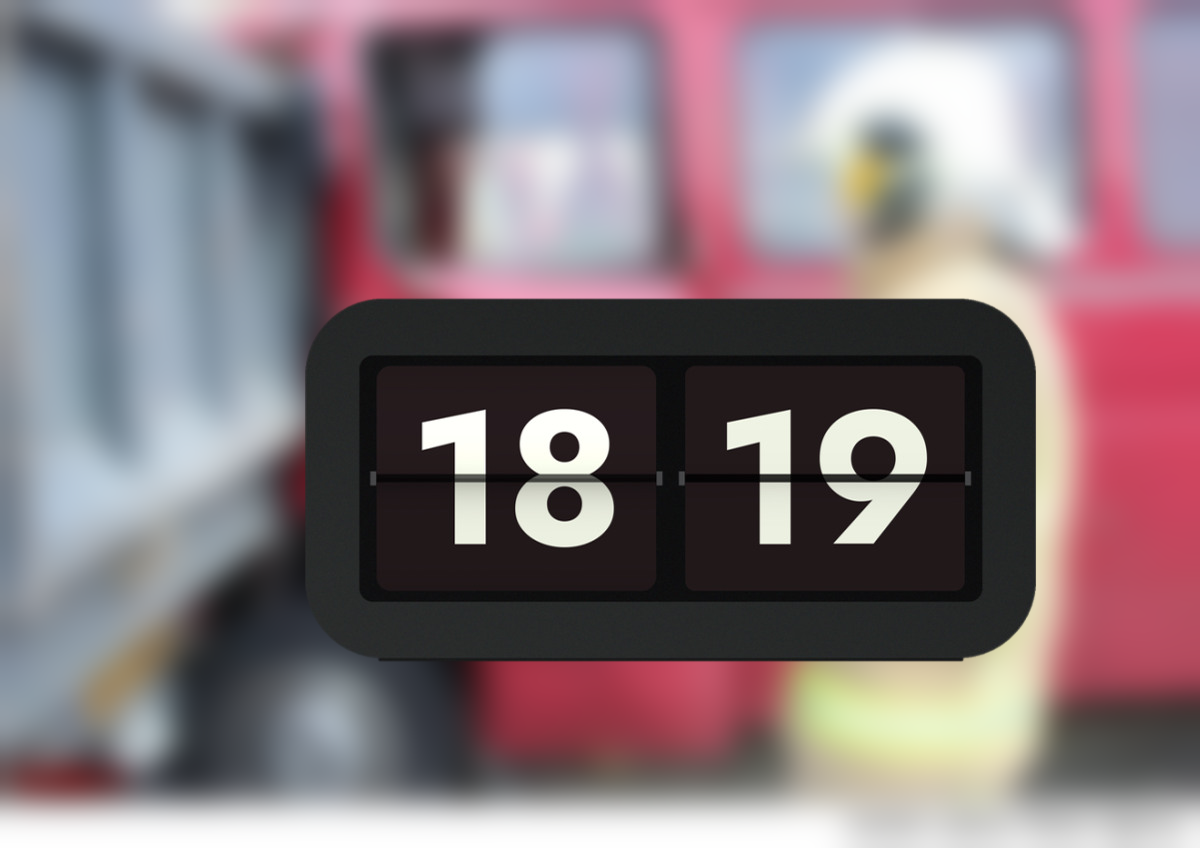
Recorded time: 18.19
